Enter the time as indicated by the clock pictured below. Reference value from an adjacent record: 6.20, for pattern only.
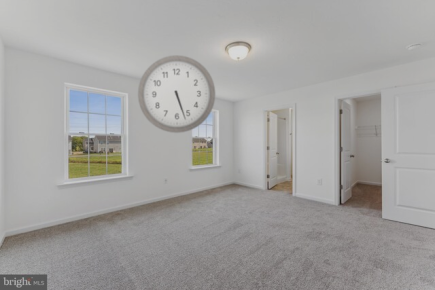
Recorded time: 5.27
